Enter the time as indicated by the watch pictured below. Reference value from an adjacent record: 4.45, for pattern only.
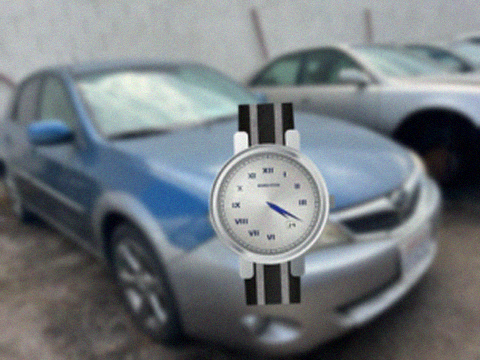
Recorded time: 4.20
